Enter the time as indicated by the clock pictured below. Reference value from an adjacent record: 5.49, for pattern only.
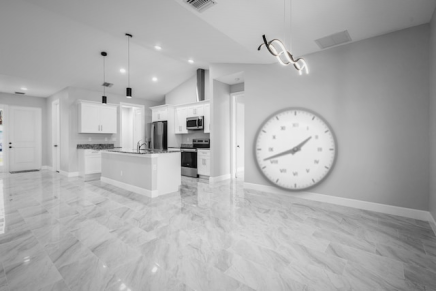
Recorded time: 1.42
